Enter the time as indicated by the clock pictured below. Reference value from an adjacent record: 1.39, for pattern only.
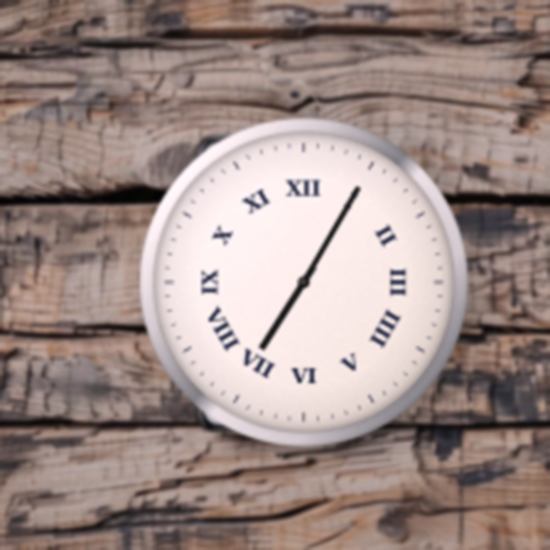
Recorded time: 7.05
